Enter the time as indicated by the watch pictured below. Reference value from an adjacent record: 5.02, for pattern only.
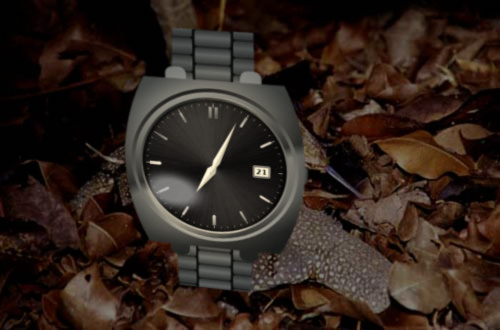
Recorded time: 7.04
